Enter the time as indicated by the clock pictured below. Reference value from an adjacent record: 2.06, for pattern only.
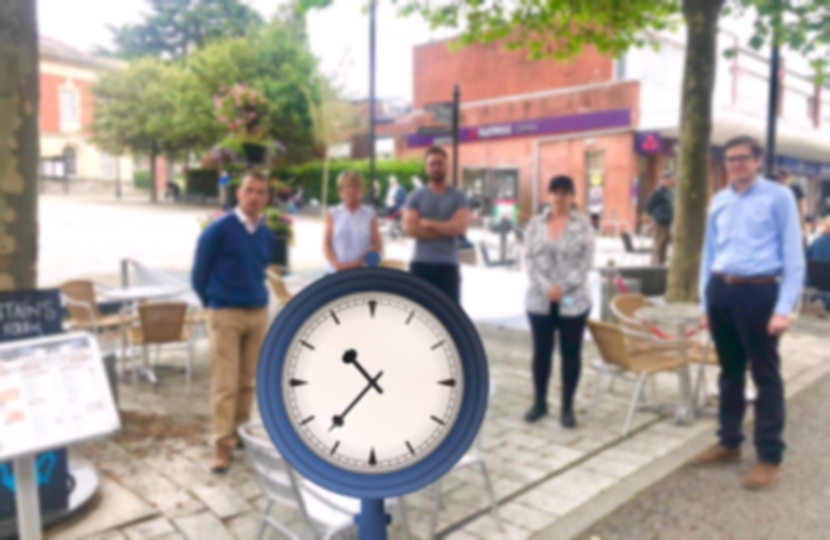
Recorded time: 10.37
